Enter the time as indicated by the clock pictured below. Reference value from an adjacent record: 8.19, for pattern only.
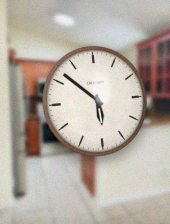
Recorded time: 5.52
